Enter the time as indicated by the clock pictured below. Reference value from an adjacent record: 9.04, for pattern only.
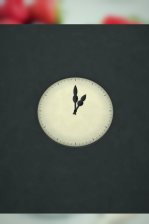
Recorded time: 1.00
